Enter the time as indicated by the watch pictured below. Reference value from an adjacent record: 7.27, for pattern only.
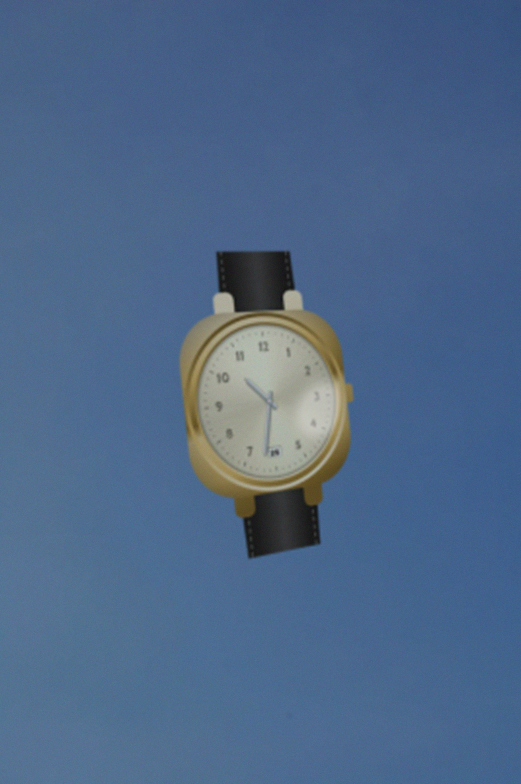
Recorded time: 10.32
